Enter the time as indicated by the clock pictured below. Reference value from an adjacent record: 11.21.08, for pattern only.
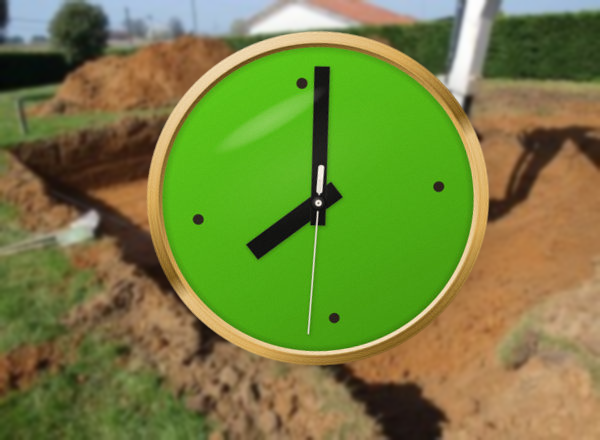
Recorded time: 8.01.32
